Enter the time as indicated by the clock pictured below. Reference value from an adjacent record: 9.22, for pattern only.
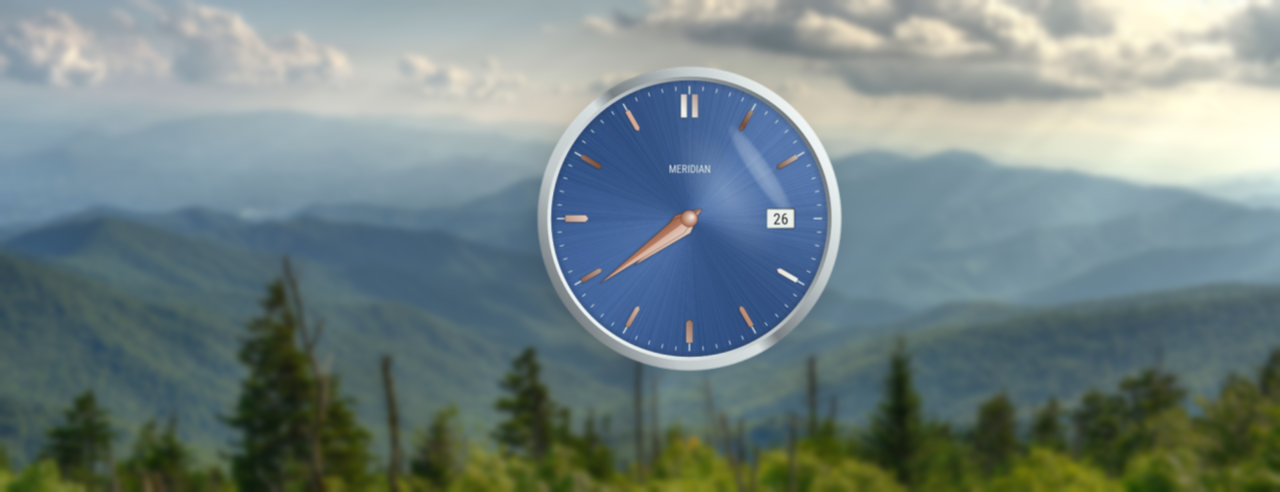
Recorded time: 7.39
